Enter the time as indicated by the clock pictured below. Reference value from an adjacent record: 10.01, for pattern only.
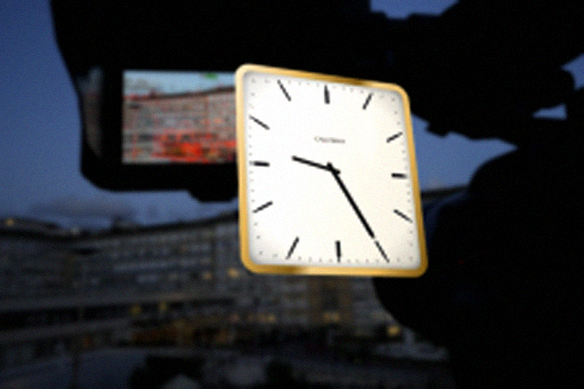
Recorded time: 9.25
